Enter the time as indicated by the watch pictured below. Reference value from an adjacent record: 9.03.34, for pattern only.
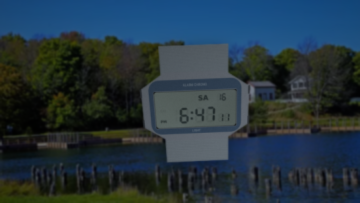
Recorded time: 6.47.11
